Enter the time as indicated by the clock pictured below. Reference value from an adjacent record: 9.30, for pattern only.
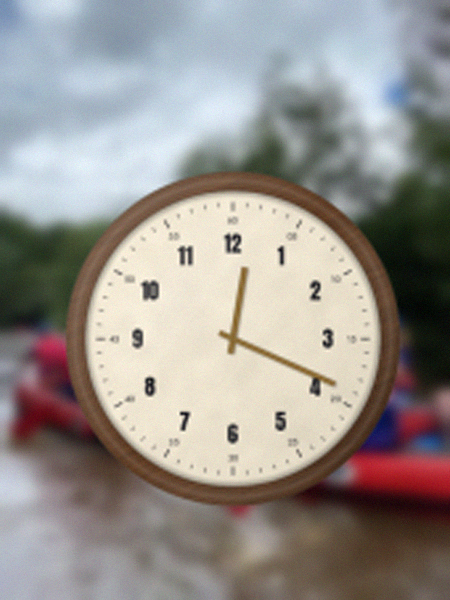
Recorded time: 12.19
